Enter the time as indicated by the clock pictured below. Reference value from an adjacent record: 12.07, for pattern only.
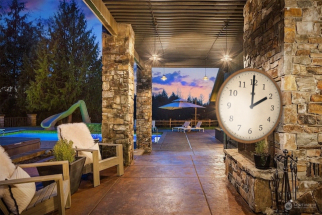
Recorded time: 2.00
